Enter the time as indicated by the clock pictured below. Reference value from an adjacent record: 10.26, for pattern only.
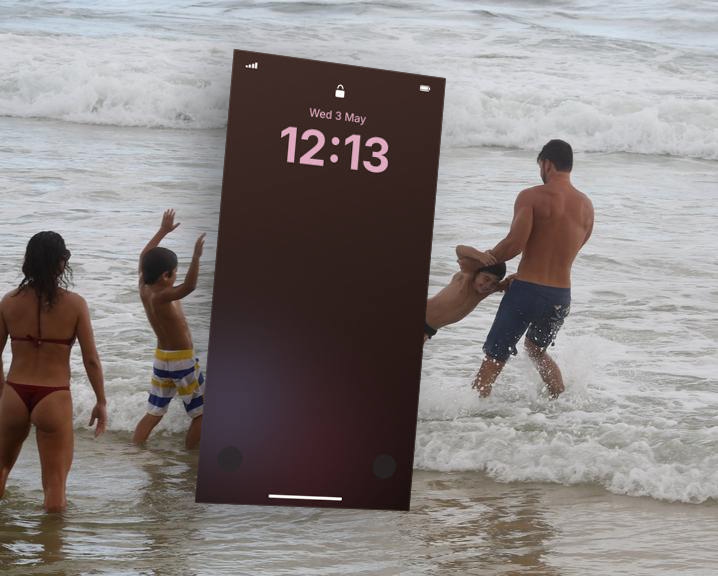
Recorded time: 12.13
